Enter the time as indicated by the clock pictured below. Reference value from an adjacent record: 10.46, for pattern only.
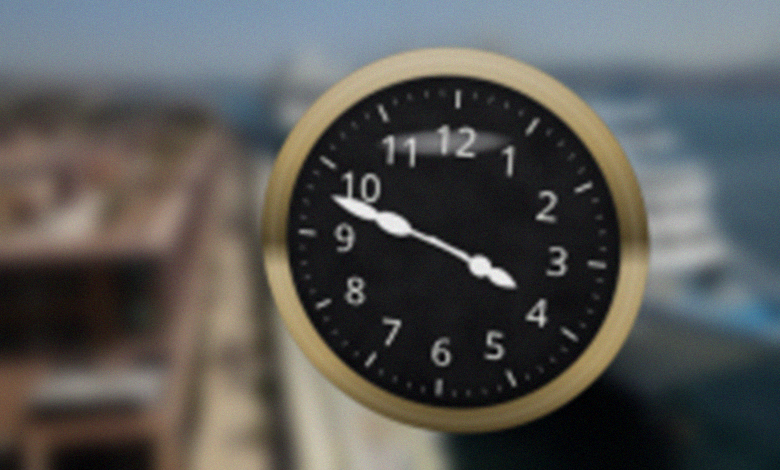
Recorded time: 3.48
